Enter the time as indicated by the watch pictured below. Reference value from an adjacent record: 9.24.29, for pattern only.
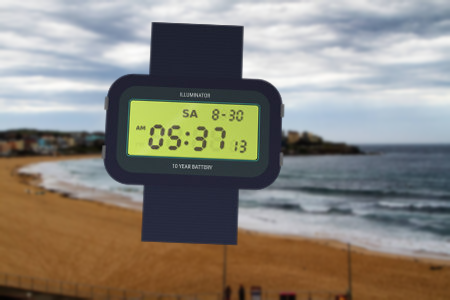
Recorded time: 5.37.13
